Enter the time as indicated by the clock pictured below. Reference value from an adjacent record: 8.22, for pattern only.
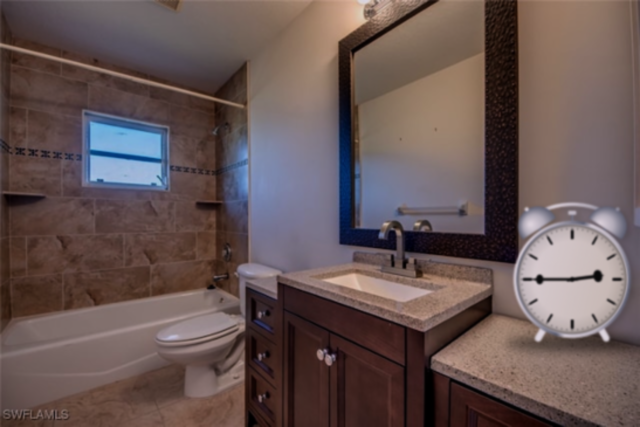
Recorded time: 2.45
